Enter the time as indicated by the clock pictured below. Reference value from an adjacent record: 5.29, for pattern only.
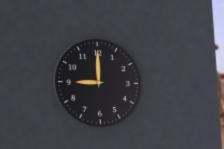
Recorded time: 9.00
